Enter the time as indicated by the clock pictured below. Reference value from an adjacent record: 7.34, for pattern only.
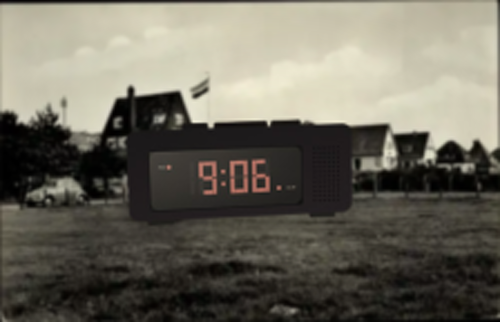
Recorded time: 9.06
